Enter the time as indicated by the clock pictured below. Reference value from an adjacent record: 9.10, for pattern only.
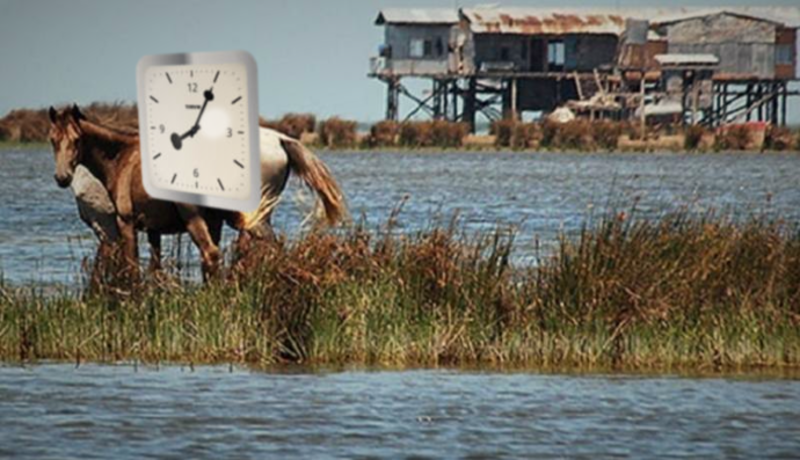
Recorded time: 8.05
